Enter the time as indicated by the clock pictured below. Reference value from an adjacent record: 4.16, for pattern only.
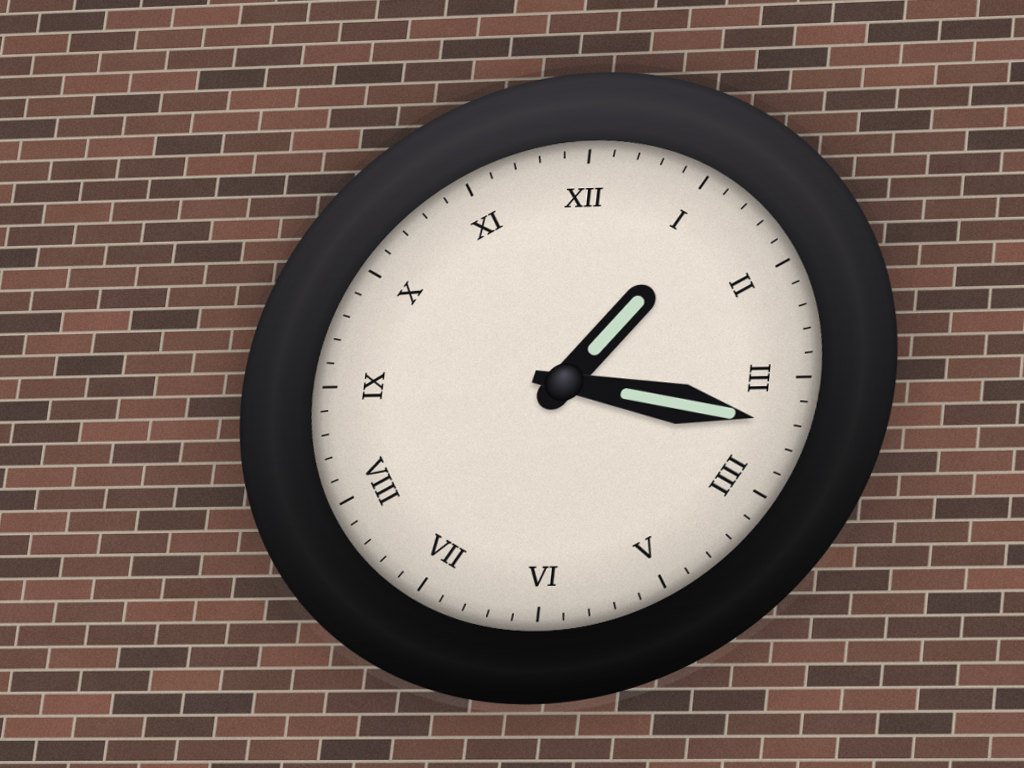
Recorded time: 1.17
